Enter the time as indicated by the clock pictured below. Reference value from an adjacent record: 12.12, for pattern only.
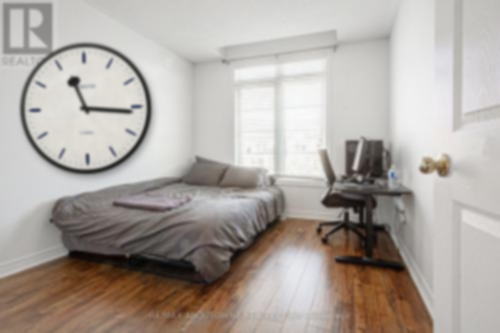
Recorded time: 11.16
